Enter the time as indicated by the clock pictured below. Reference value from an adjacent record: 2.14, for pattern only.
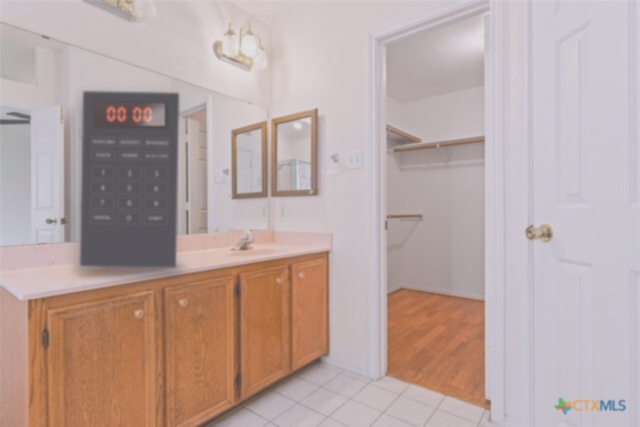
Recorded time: 0.00
